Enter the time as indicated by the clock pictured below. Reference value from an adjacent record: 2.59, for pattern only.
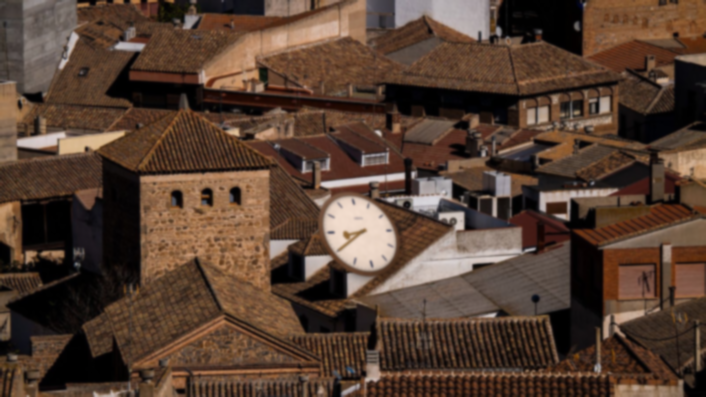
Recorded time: 8.40
